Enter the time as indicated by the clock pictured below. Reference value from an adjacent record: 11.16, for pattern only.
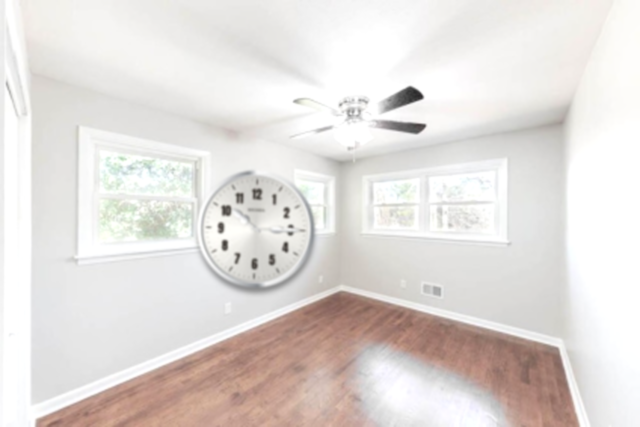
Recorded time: 10.15
